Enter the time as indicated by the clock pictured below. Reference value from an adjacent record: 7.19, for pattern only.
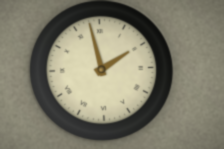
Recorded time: 1.58
